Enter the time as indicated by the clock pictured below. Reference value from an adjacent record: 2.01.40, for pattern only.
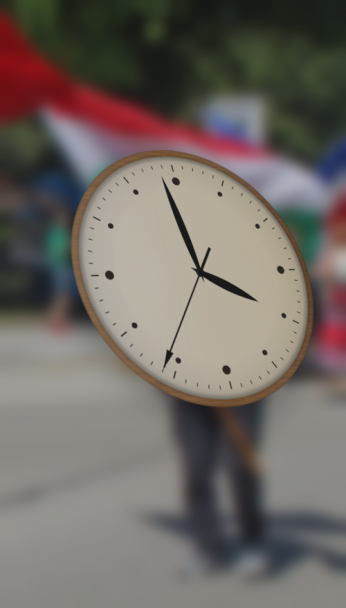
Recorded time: 3.58.36
